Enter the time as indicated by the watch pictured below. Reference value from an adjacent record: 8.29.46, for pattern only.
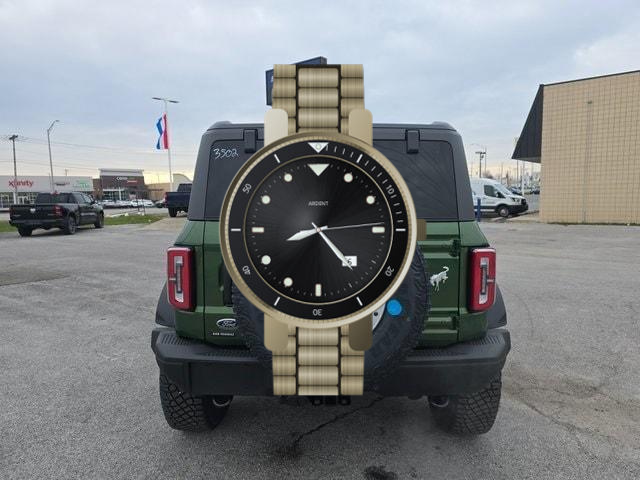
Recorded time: 8.23.14
